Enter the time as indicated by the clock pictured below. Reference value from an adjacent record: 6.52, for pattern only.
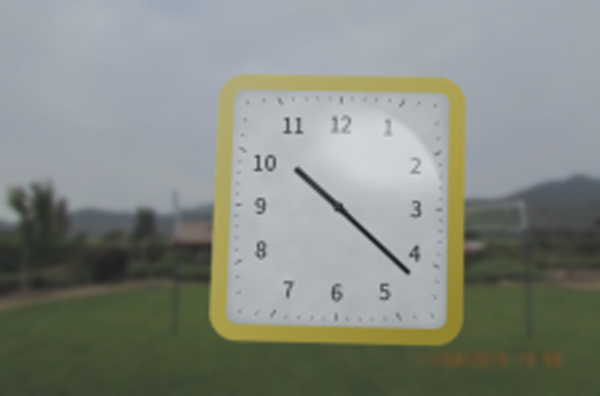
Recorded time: 10.22
